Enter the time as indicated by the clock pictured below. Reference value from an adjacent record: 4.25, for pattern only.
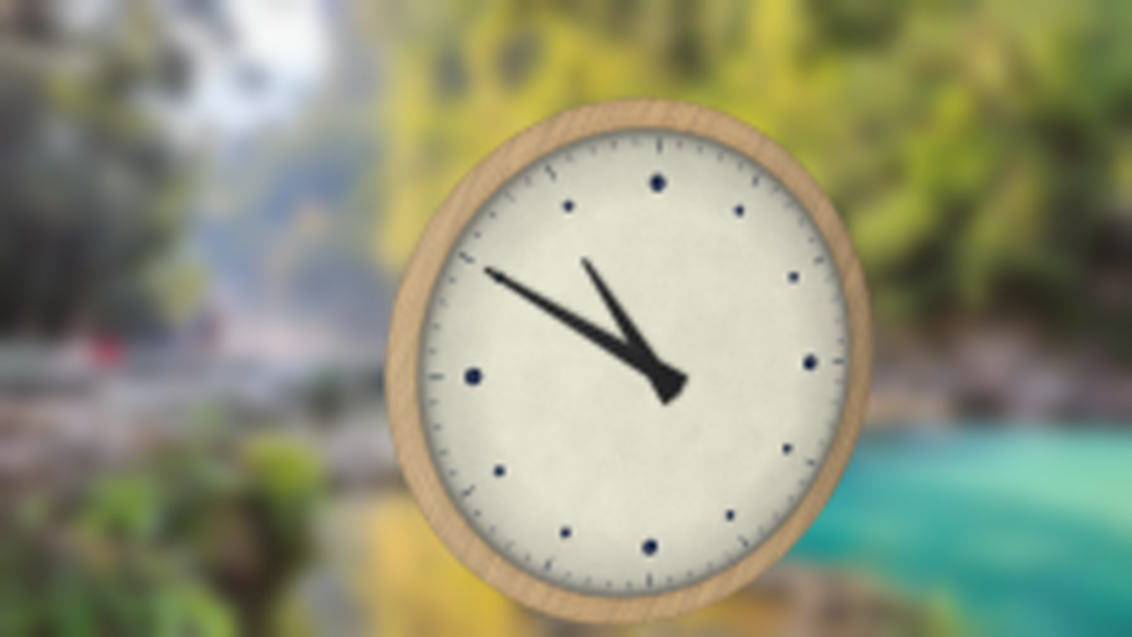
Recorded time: 10.50
